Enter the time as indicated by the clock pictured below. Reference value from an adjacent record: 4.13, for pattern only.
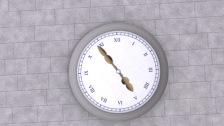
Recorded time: 4.54
